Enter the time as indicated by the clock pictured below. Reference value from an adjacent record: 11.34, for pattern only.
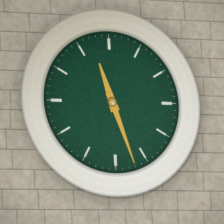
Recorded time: 11.27
